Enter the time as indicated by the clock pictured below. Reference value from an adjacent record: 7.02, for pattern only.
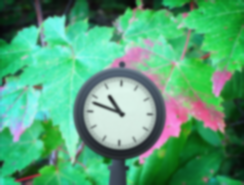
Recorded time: 10.48
